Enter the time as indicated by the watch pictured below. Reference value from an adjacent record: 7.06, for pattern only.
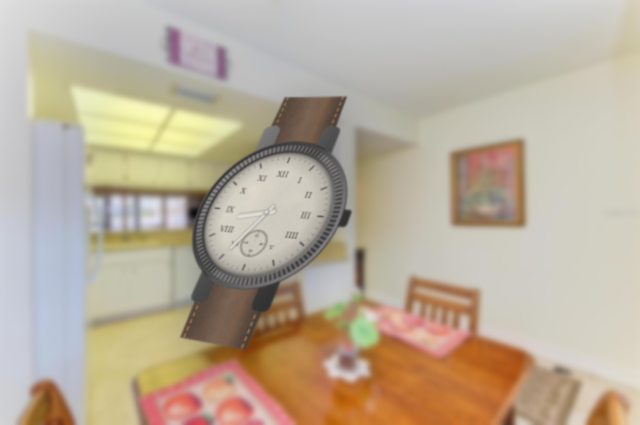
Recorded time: 8.35
